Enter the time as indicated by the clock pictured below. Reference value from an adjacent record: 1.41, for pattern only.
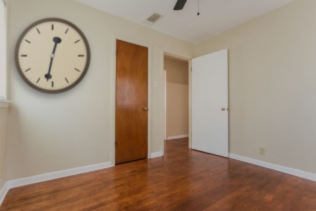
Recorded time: 12.32
